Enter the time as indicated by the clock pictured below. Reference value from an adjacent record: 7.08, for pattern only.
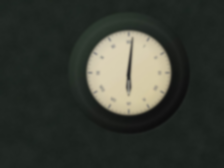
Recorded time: 6.01
